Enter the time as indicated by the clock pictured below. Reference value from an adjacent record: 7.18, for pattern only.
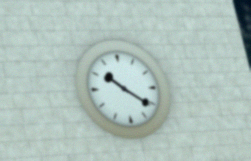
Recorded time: 10.21
